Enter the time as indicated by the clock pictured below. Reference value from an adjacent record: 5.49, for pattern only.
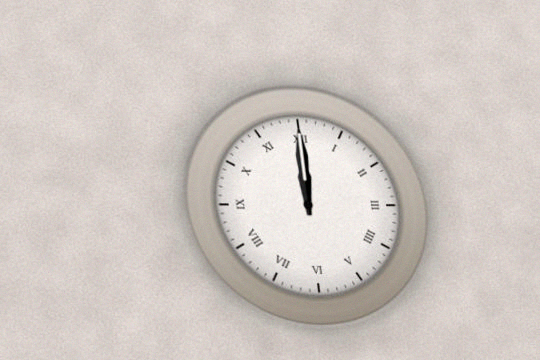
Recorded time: 12.00
